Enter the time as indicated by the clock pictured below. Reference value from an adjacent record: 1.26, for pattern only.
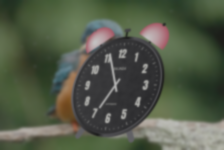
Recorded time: 6.56
